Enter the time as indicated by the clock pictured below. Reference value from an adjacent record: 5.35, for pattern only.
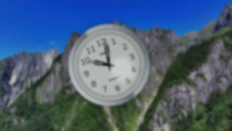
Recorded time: 10.02
